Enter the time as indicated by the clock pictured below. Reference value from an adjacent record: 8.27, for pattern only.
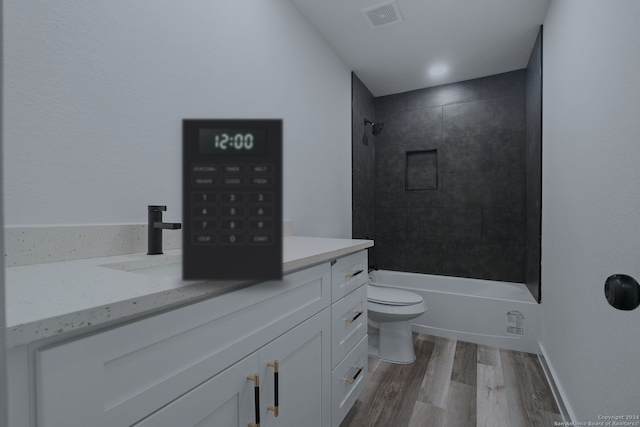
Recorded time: 12.00
